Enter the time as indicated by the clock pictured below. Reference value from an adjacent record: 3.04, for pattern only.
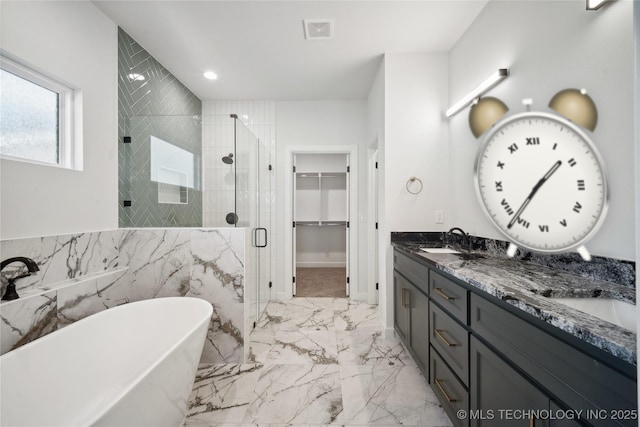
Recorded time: 1.37
